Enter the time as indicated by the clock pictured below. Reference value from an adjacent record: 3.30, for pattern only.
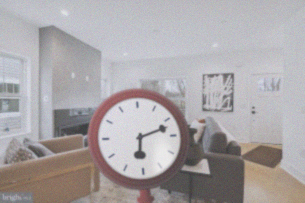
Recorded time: 6.12
